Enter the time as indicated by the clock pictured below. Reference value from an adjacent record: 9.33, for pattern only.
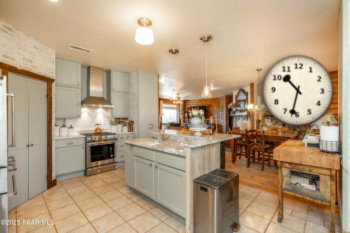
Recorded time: 10.32
